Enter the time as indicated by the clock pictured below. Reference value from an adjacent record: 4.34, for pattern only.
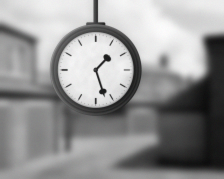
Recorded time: 1.27
